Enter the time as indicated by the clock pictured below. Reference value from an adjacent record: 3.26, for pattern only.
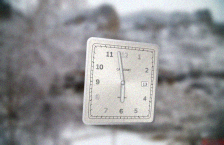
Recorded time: 5.58
